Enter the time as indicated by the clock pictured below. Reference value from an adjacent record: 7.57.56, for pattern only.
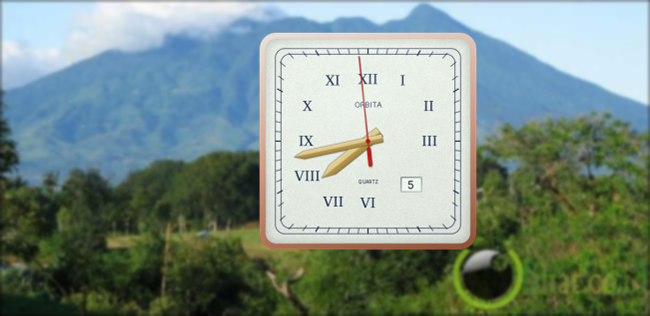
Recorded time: 7.42.59
